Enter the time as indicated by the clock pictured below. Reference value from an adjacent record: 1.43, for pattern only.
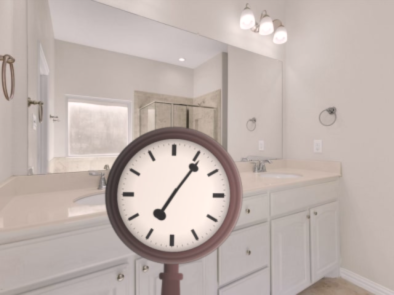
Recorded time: 7.06
